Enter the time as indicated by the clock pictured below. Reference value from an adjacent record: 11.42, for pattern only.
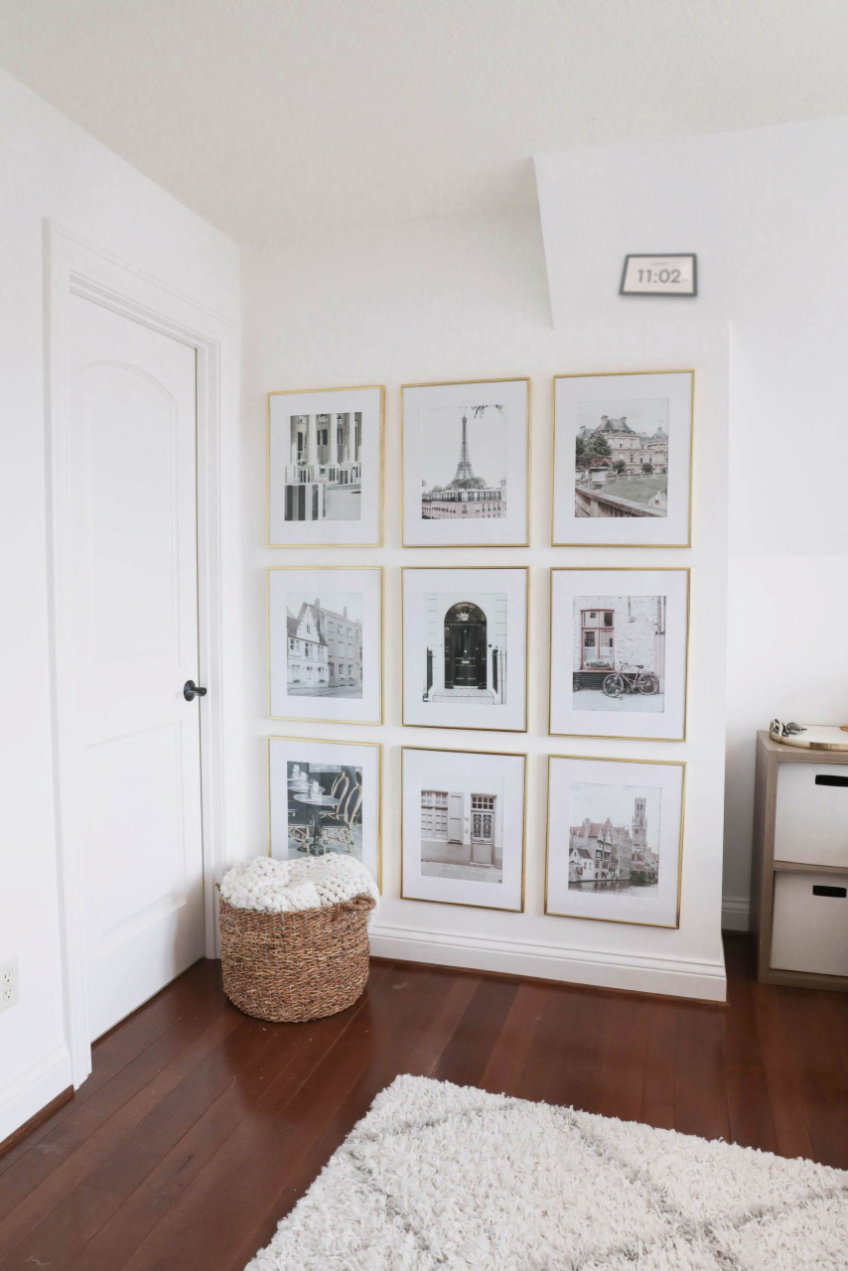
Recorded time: 11.02
